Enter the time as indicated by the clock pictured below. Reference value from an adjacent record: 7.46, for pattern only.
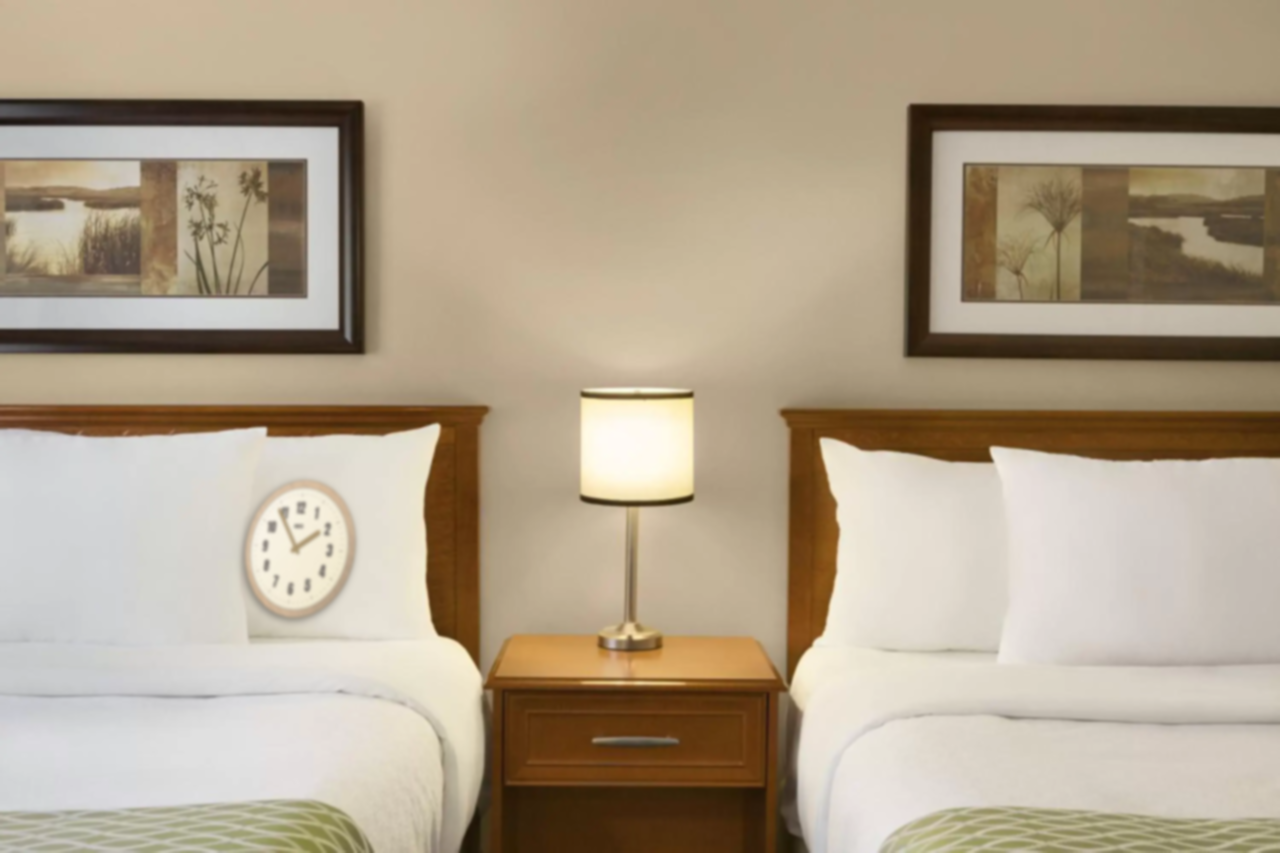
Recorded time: 1.54
